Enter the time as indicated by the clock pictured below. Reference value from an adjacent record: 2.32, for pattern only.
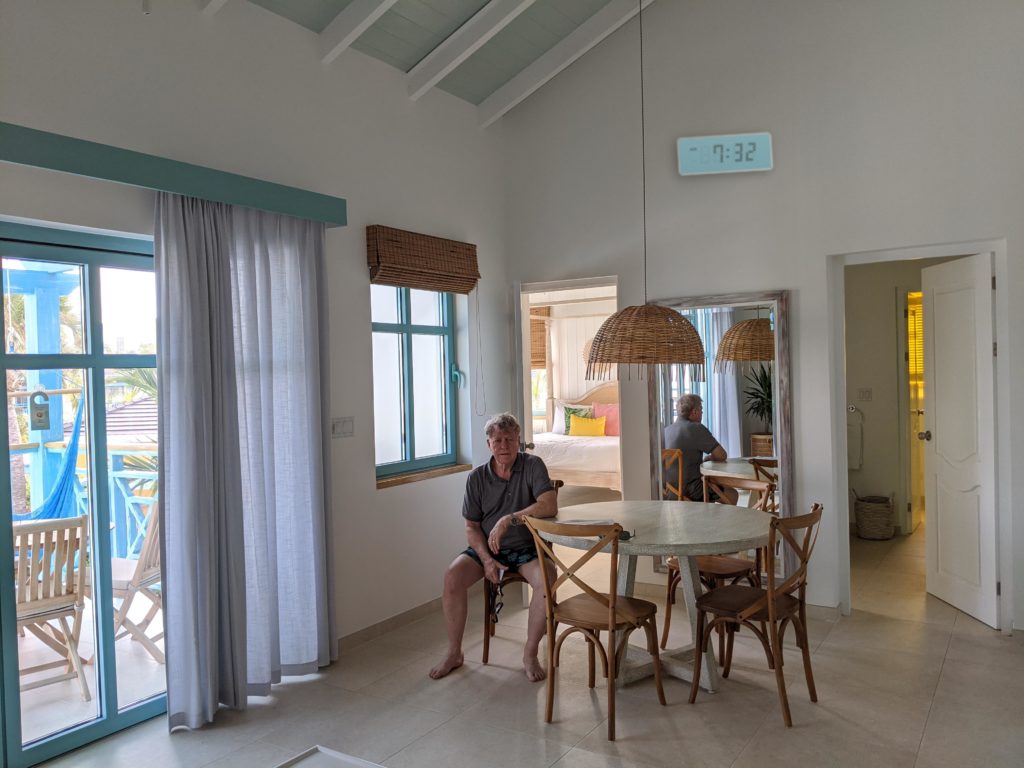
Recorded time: 7.32
